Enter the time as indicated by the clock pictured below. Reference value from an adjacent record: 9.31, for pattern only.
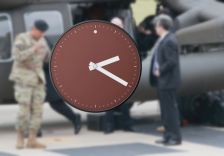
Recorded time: 2.20
